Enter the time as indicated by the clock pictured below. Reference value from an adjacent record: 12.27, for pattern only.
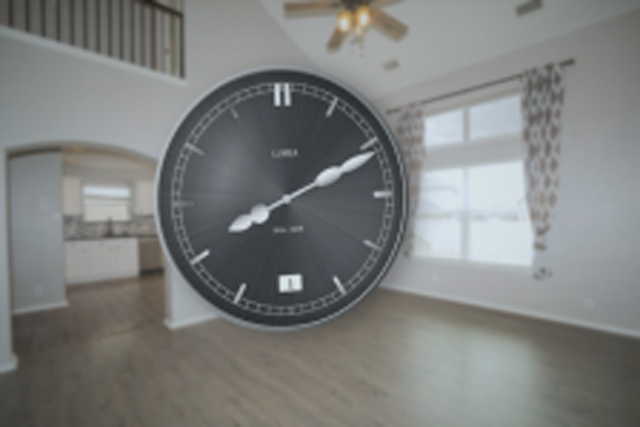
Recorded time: 8.11
